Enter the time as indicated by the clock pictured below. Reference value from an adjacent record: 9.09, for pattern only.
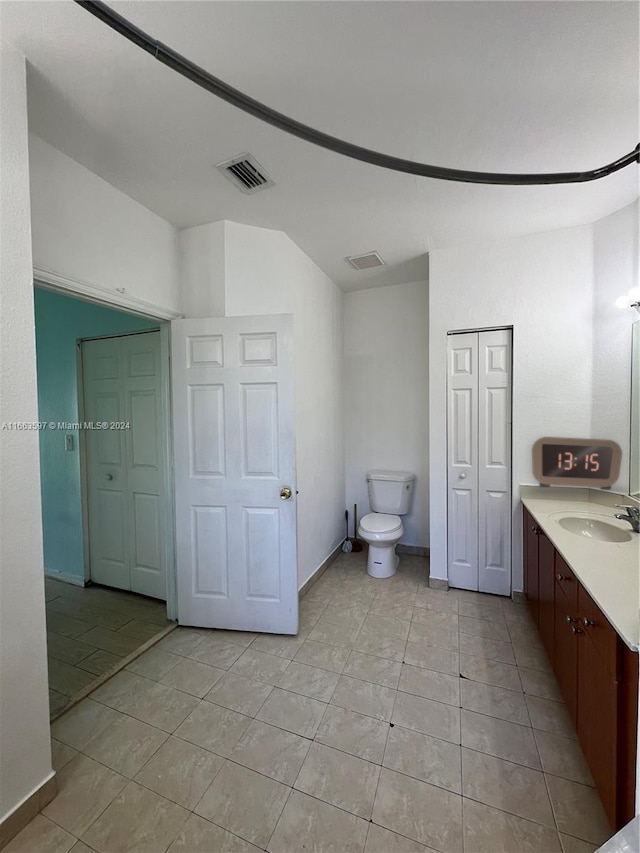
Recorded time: 13.15
